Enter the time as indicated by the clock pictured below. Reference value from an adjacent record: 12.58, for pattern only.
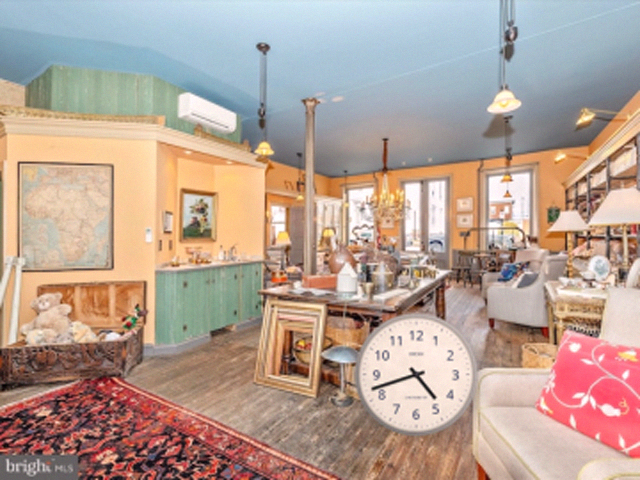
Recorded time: 4.42
